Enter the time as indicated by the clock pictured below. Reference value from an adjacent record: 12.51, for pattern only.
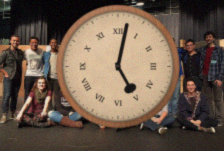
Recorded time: 5.02
